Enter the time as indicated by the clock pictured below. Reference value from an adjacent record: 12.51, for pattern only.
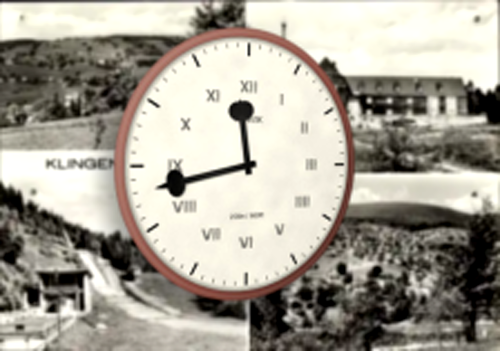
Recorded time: 11.43
